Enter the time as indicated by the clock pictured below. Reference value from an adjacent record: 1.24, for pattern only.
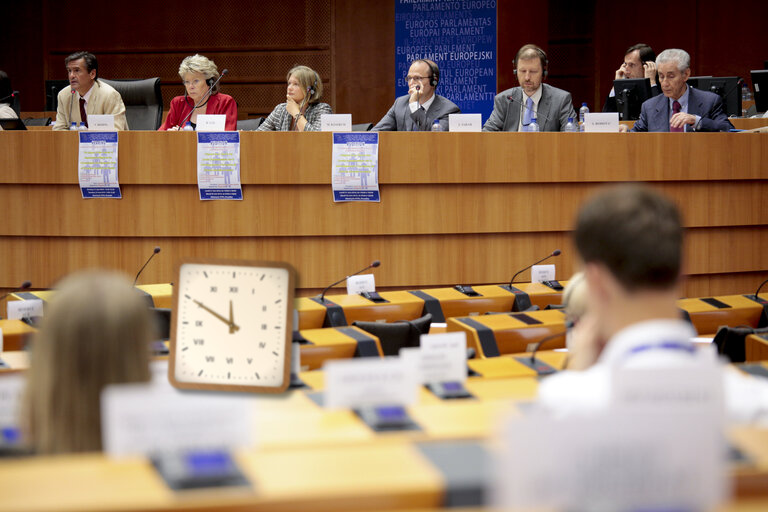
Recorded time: 11.50
